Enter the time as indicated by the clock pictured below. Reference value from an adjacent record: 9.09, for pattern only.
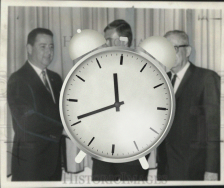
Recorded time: 11.41
